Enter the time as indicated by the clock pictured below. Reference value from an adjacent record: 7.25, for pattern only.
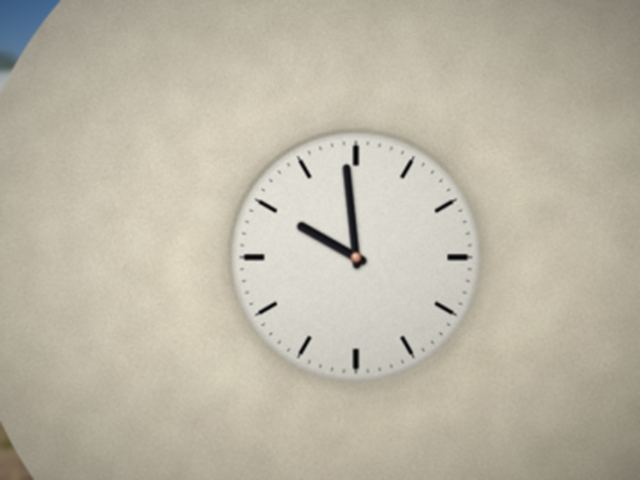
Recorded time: 9.59
